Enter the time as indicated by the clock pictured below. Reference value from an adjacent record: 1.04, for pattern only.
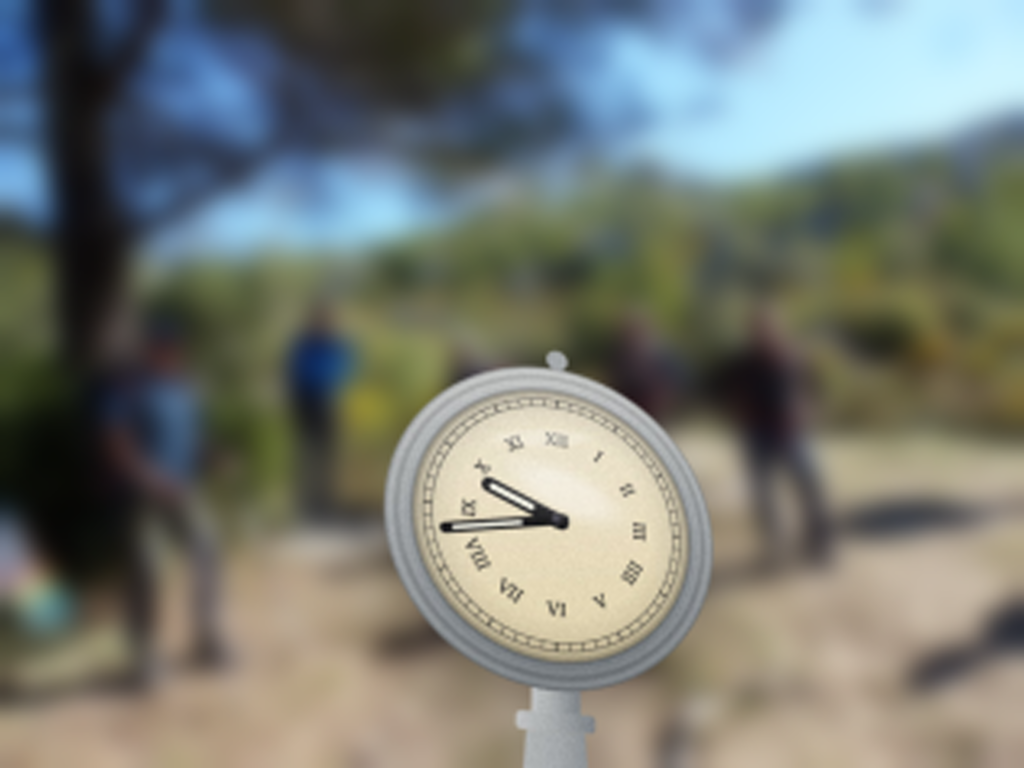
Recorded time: 9.43
